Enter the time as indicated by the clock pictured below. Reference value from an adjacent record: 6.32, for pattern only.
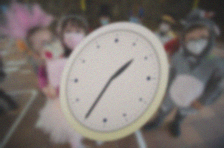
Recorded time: 1.35
